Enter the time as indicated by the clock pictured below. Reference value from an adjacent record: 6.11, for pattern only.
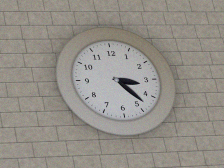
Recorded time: 3.23
